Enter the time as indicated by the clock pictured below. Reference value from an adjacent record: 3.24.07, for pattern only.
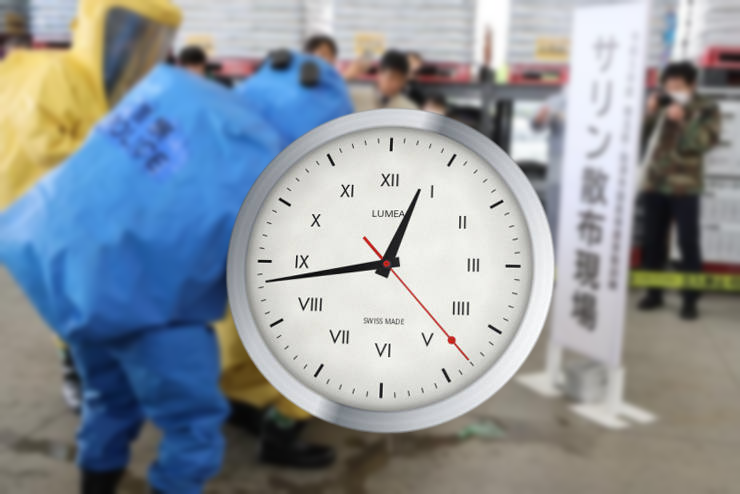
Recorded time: 12.43.23
